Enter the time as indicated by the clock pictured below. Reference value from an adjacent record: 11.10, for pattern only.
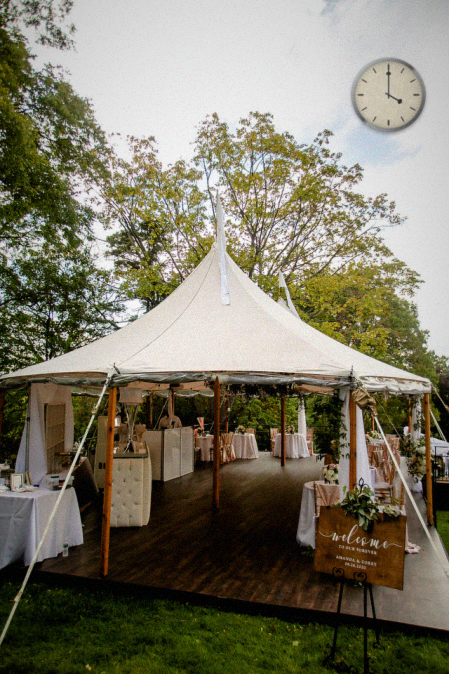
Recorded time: 4.00
